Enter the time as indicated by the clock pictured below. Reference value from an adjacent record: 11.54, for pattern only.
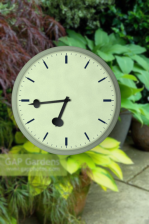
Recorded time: 6.44
